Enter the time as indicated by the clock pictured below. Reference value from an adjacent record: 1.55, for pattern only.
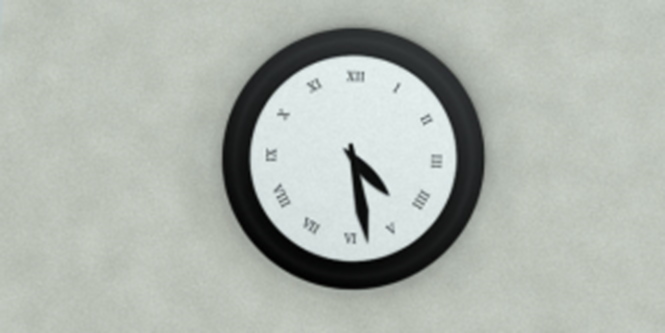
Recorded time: 4.28
